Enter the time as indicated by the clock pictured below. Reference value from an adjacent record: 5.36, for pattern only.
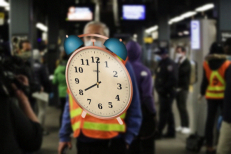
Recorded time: 8.01
